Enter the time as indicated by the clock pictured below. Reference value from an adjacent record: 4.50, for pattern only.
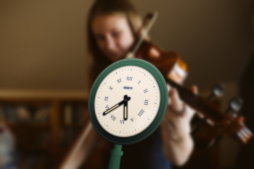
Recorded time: 5.39
